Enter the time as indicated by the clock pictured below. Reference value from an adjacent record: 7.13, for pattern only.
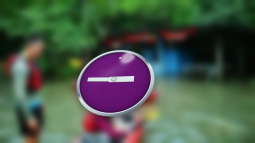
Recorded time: 2.44
